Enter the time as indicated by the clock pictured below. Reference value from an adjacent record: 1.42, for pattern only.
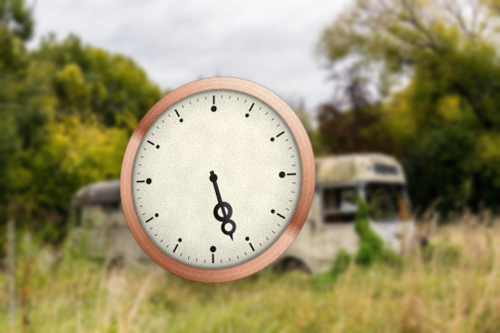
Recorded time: 5.27
